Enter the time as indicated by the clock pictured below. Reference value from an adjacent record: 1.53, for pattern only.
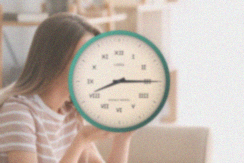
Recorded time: 8.15
